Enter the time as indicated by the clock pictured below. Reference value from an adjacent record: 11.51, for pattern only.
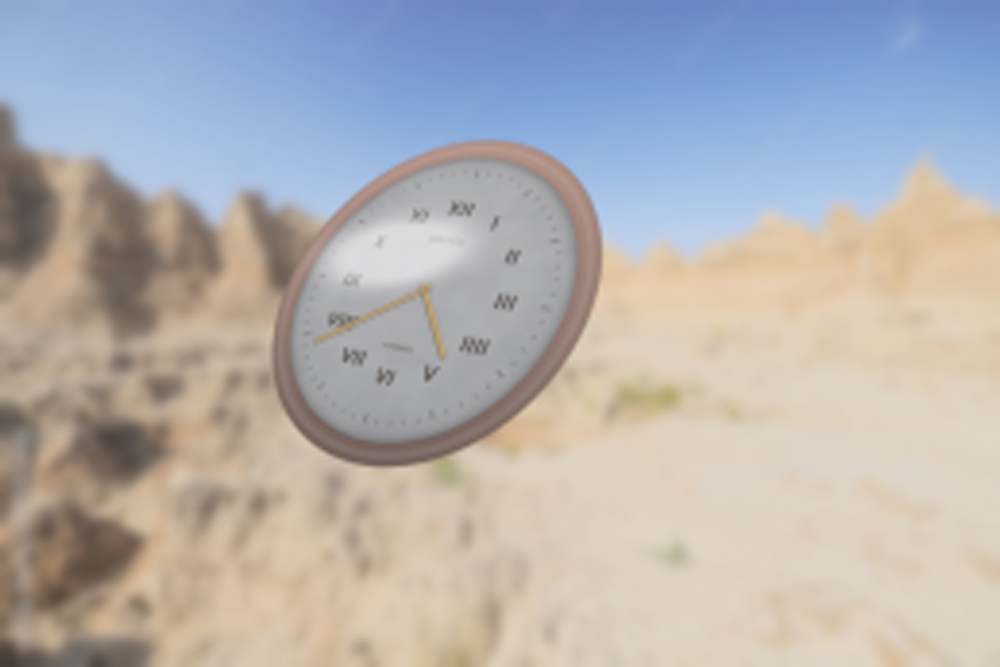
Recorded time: 4.39
